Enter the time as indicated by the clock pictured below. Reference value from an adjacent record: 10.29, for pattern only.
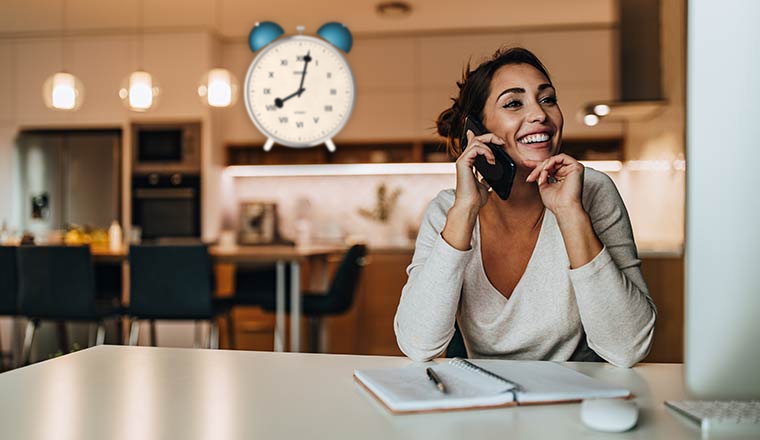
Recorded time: 8.02
